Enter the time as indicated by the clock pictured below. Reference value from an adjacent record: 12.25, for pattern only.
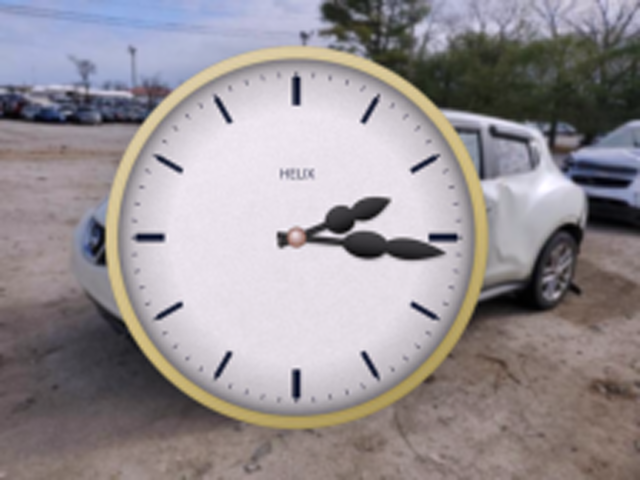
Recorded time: 2.16
